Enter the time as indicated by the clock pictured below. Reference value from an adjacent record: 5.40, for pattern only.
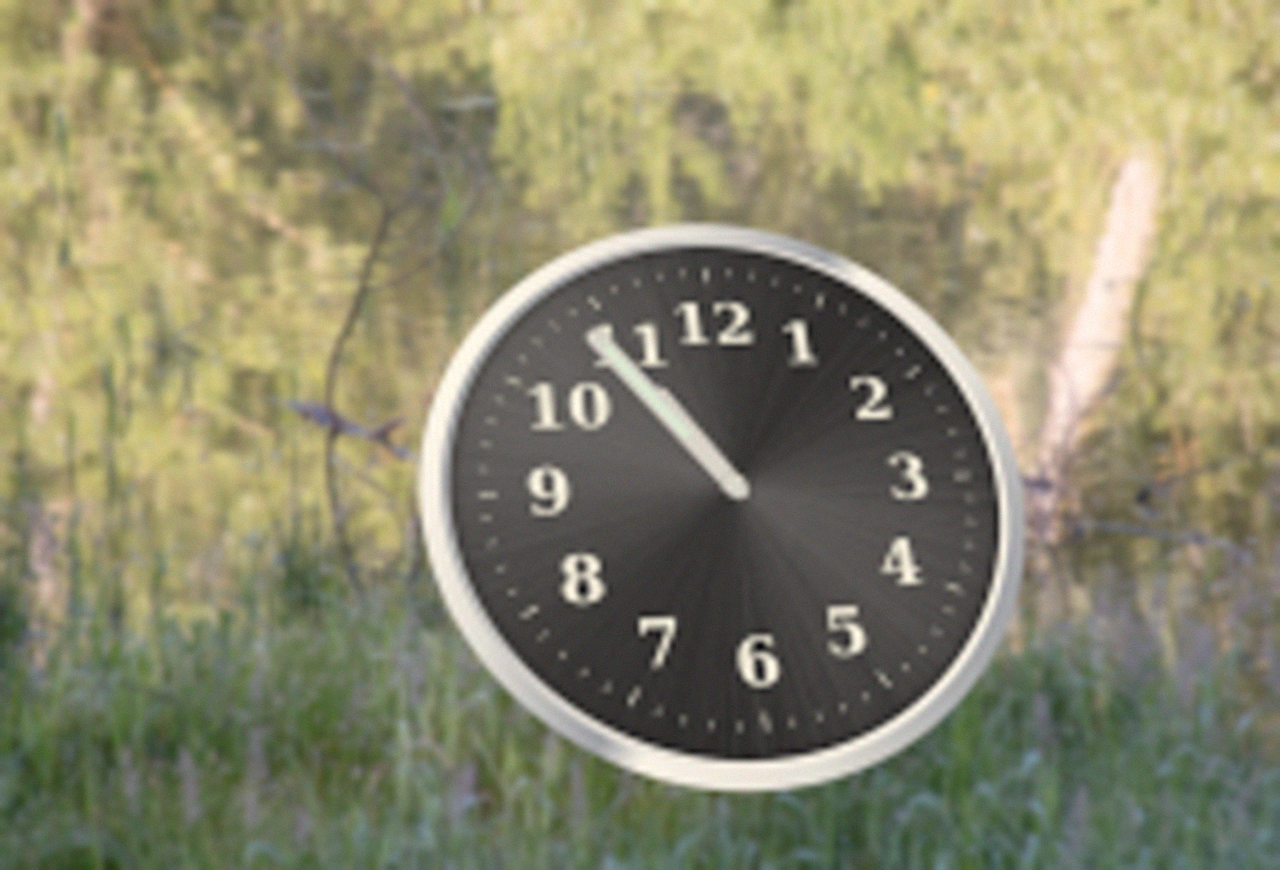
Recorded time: 10.54
